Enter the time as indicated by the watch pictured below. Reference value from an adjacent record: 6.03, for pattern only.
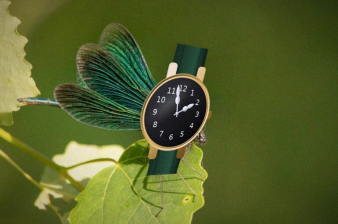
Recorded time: 1.58
